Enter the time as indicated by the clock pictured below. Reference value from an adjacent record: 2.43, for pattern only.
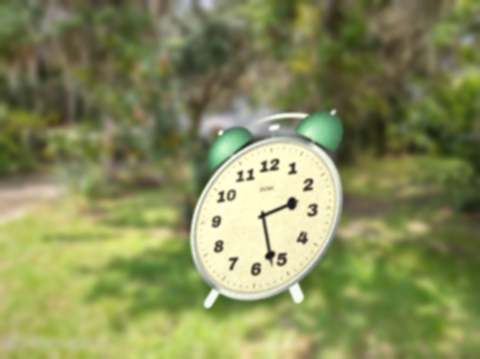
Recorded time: 2.27
